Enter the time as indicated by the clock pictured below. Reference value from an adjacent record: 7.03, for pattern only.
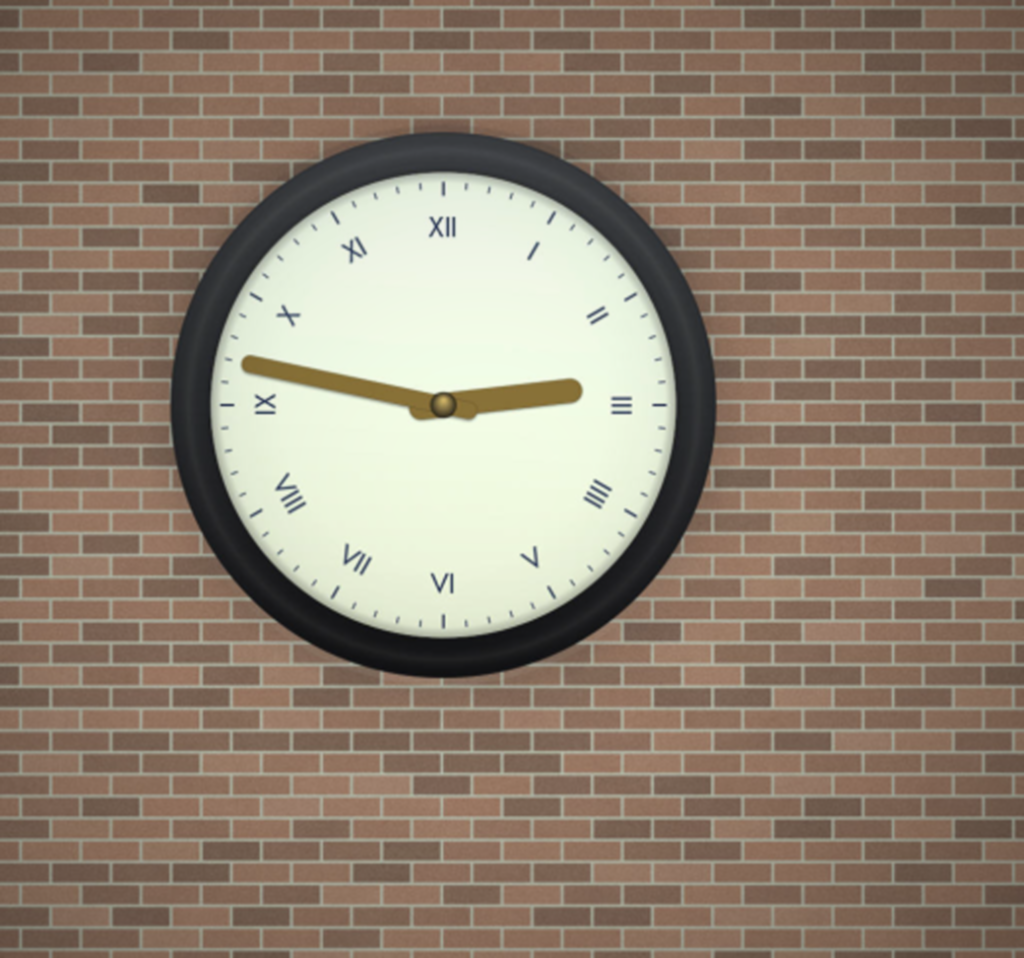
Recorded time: 2.47
